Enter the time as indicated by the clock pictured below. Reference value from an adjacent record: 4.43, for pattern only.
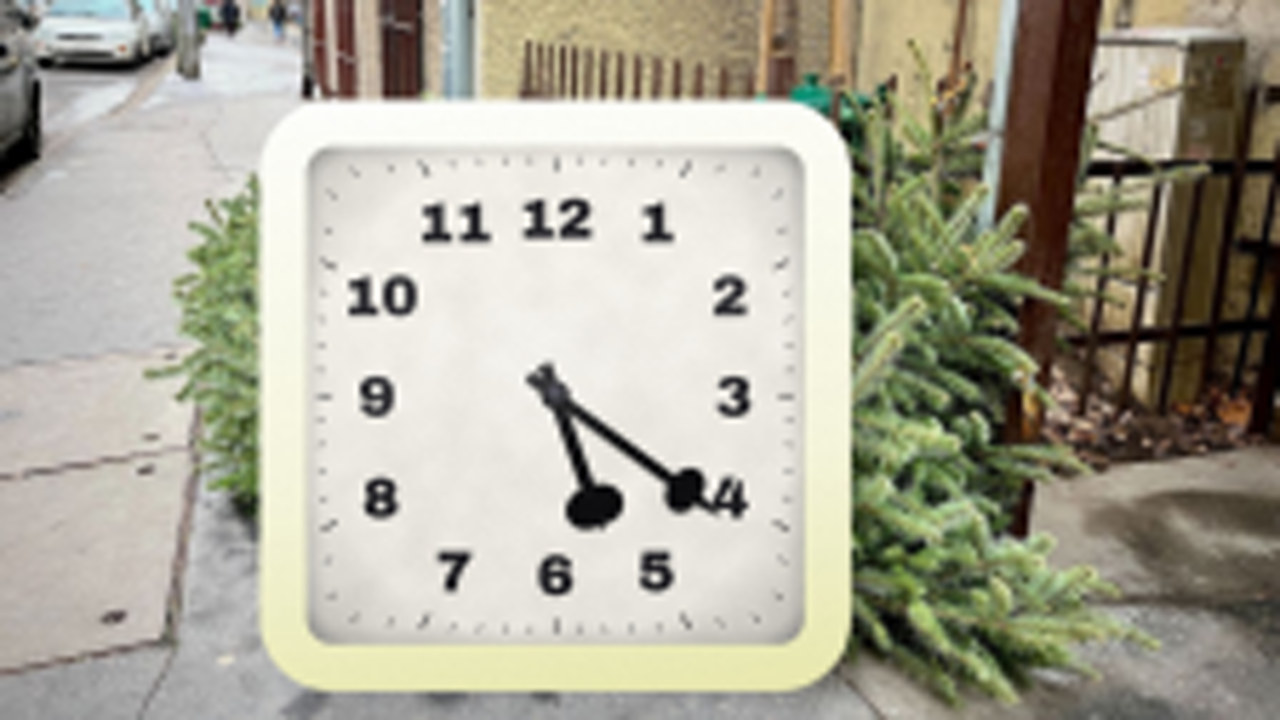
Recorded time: 5.21
